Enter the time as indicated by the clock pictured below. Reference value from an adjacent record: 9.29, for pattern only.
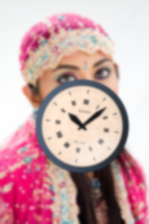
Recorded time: 10.07
